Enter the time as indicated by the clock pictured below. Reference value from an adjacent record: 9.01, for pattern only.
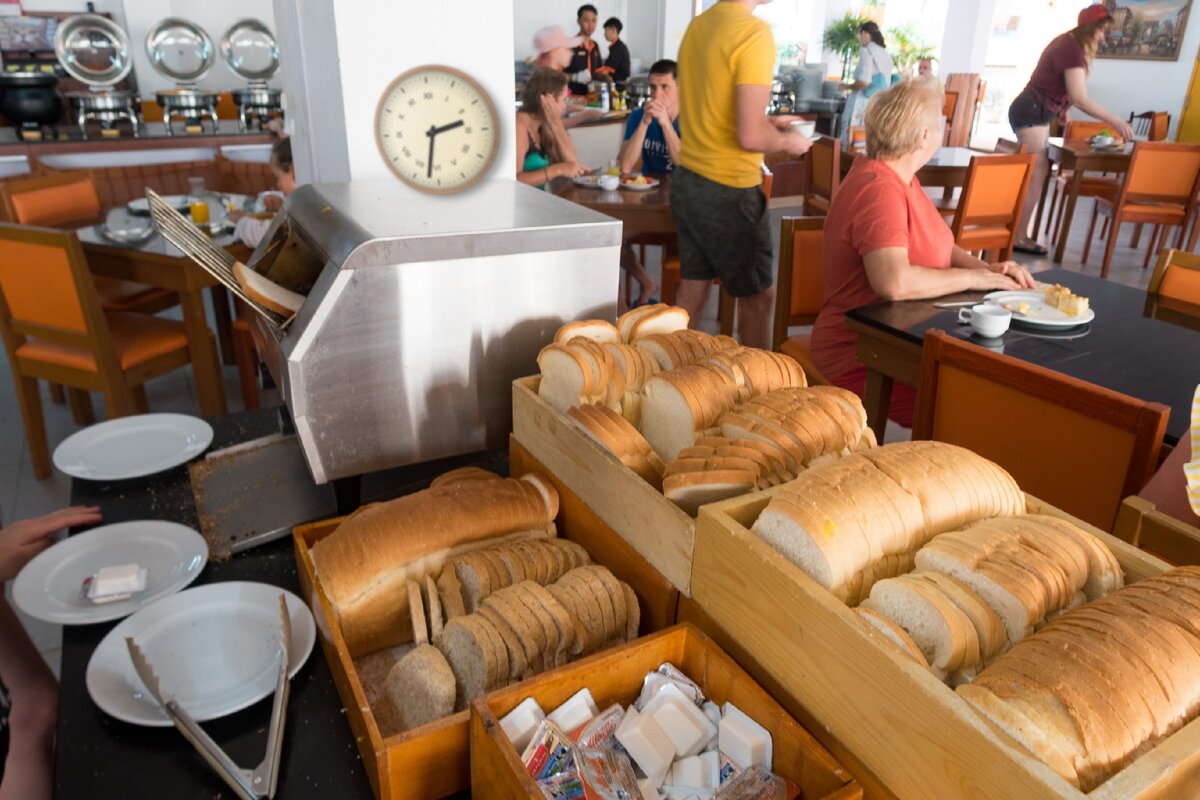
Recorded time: 2.32
